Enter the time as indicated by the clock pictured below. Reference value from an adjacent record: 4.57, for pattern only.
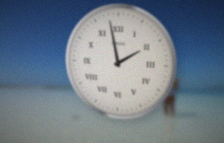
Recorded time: 1.58
